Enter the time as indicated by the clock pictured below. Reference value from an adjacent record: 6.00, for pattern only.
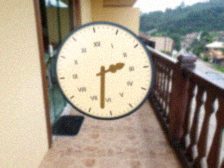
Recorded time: 2.32
